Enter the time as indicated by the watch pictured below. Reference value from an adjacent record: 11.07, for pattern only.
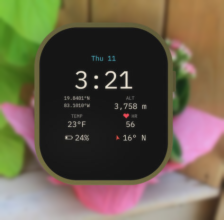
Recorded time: 3.21
